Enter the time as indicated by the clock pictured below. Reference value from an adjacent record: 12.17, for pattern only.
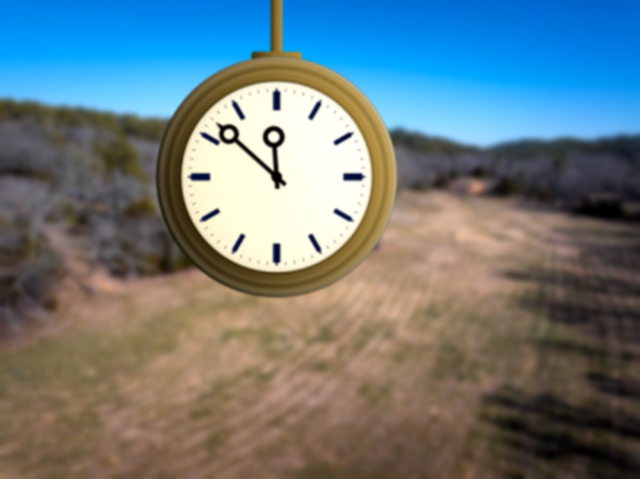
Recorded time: 11.52
